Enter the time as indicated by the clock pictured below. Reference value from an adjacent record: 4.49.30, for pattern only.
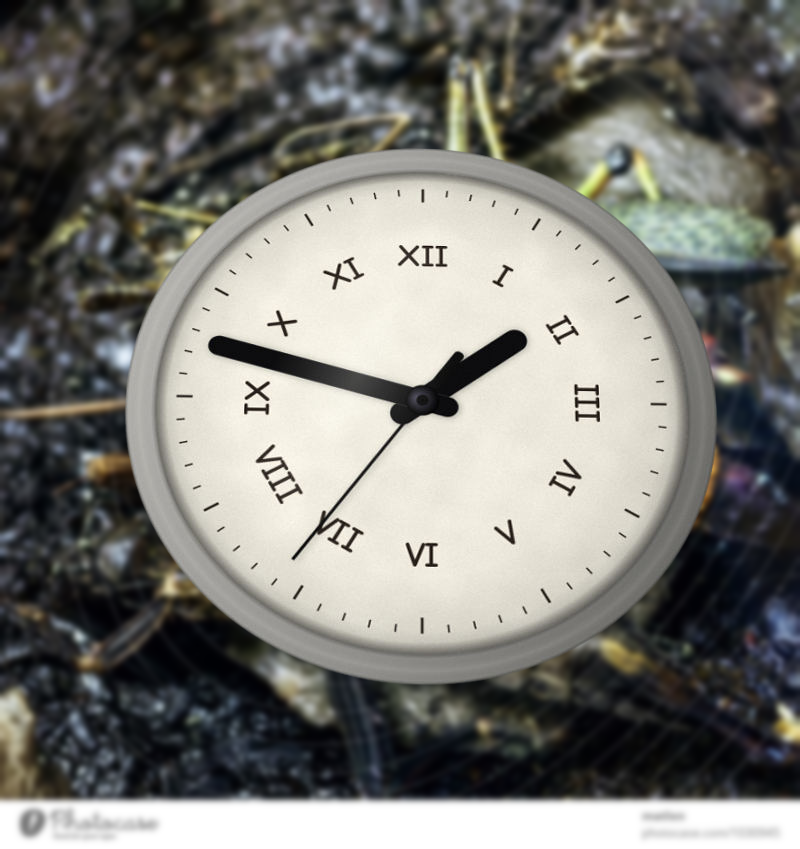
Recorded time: 1.47.36
